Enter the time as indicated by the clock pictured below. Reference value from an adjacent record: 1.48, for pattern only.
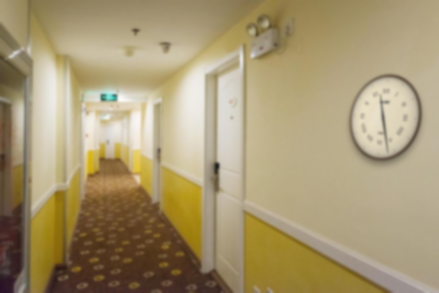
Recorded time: 11.27
